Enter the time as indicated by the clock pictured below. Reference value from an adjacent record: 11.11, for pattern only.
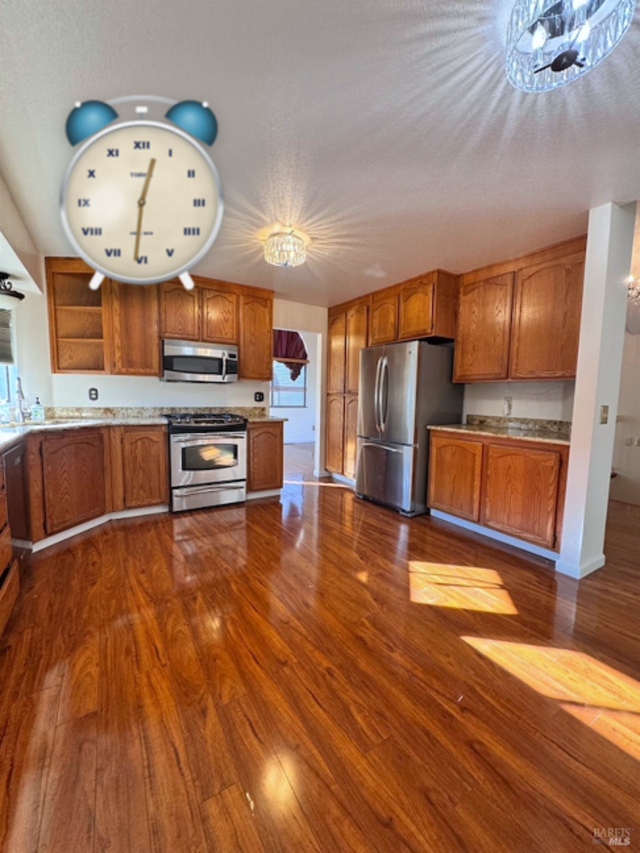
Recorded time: 12.31
